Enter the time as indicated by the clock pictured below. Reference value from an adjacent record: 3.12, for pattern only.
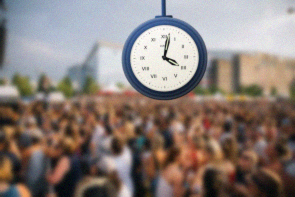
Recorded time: 4.02
